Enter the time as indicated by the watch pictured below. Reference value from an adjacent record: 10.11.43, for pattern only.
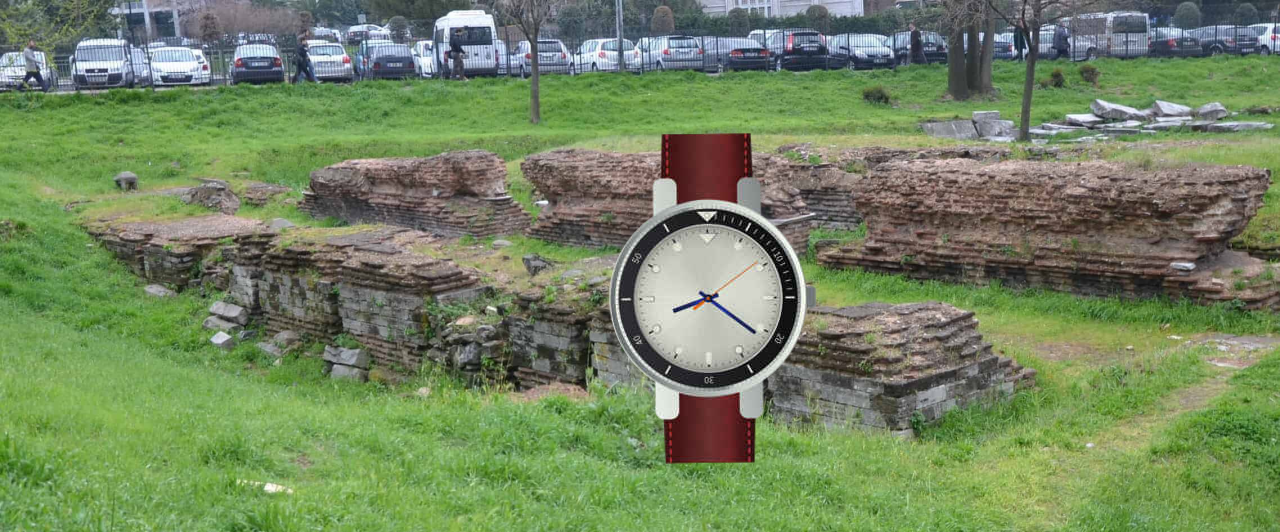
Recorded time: 8.21.09
